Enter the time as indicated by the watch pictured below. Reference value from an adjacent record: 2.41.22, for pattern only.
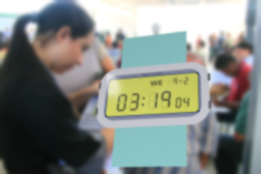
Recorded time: 3.19.04
